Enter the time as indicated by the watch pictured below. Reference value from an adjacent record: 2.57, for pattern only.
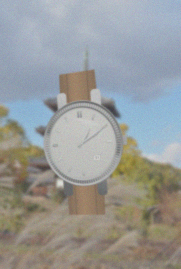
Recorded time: 1.10
